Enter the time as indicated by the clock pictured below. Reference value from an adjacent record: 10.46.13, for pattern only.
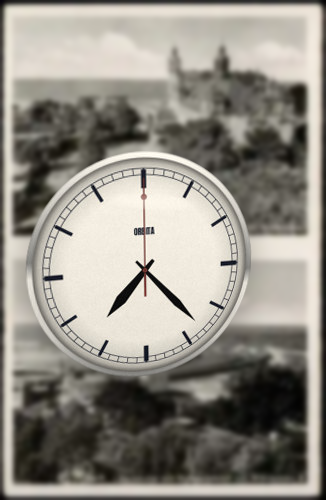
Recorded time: 7.23.00
